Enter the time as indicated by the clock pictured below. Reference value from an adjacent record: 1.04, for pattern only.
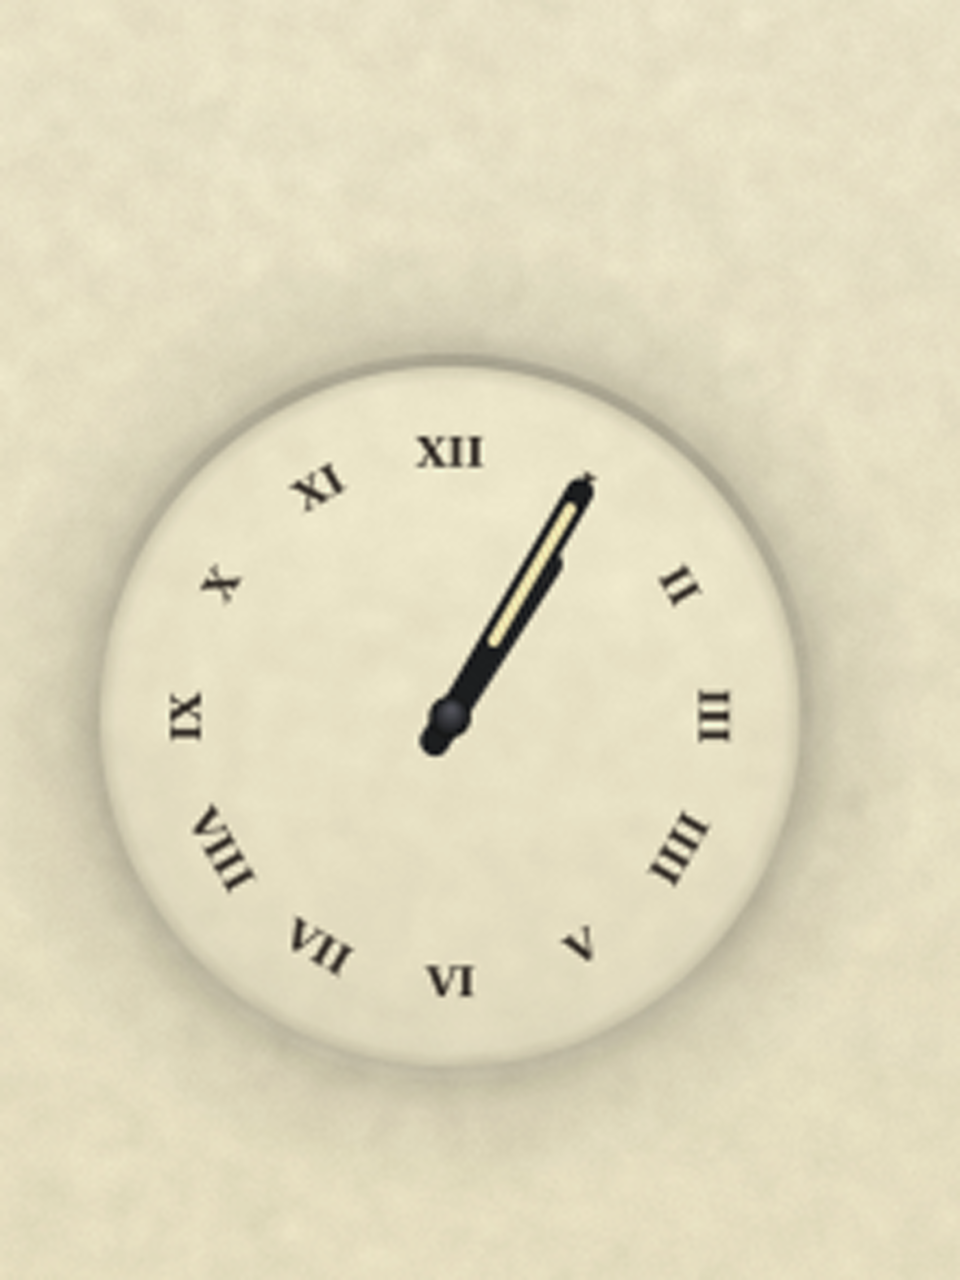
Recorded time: 1.05
